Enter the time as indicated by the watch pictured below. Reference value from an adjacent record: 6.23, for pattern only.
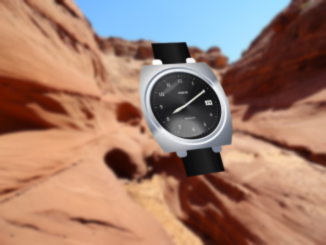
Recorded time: 8.10
